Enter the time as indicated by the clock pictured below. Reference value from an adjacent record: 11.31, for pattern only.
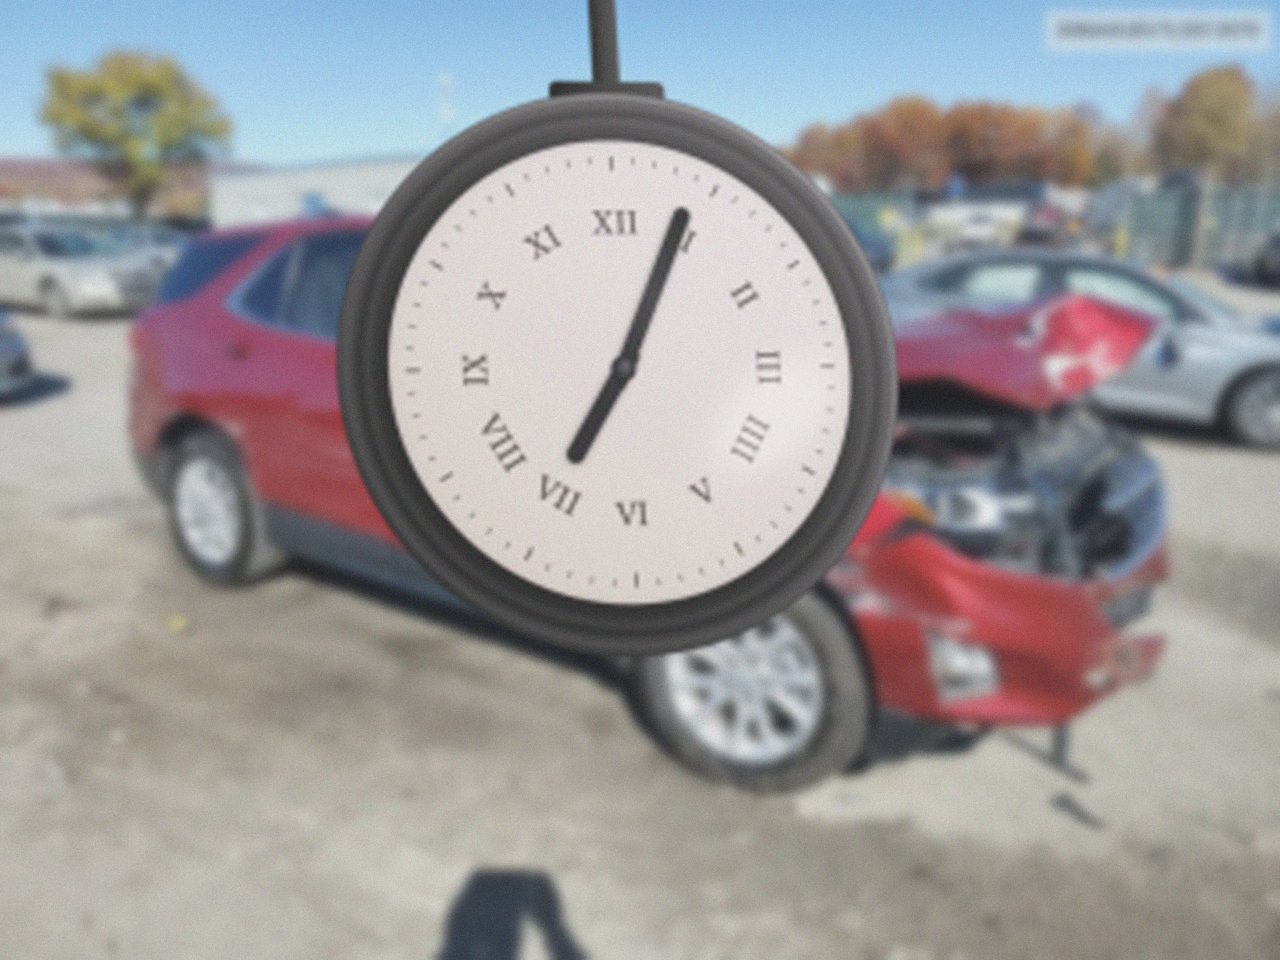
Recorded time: 7.04
